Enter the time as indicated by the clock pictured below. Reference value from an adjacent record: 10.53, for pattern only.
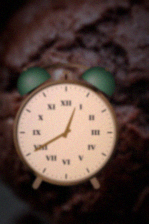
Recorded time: 12.40
